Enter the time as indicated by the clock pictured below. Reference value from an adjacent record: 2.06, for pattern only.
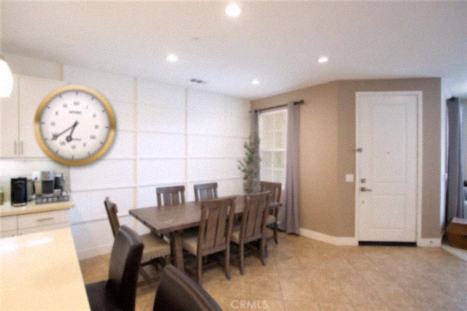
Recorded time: 6.39
